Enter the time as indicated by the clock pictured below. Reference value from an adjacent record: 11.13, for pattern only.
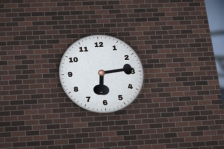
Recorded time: 6.14
